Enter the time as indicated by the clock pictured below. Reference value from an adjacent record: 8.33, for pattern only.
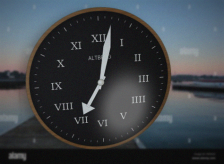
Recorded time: 7.02
